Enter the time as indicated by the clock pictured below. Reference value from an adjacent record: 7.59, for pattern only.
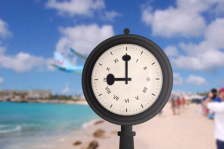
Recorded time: 9.00
